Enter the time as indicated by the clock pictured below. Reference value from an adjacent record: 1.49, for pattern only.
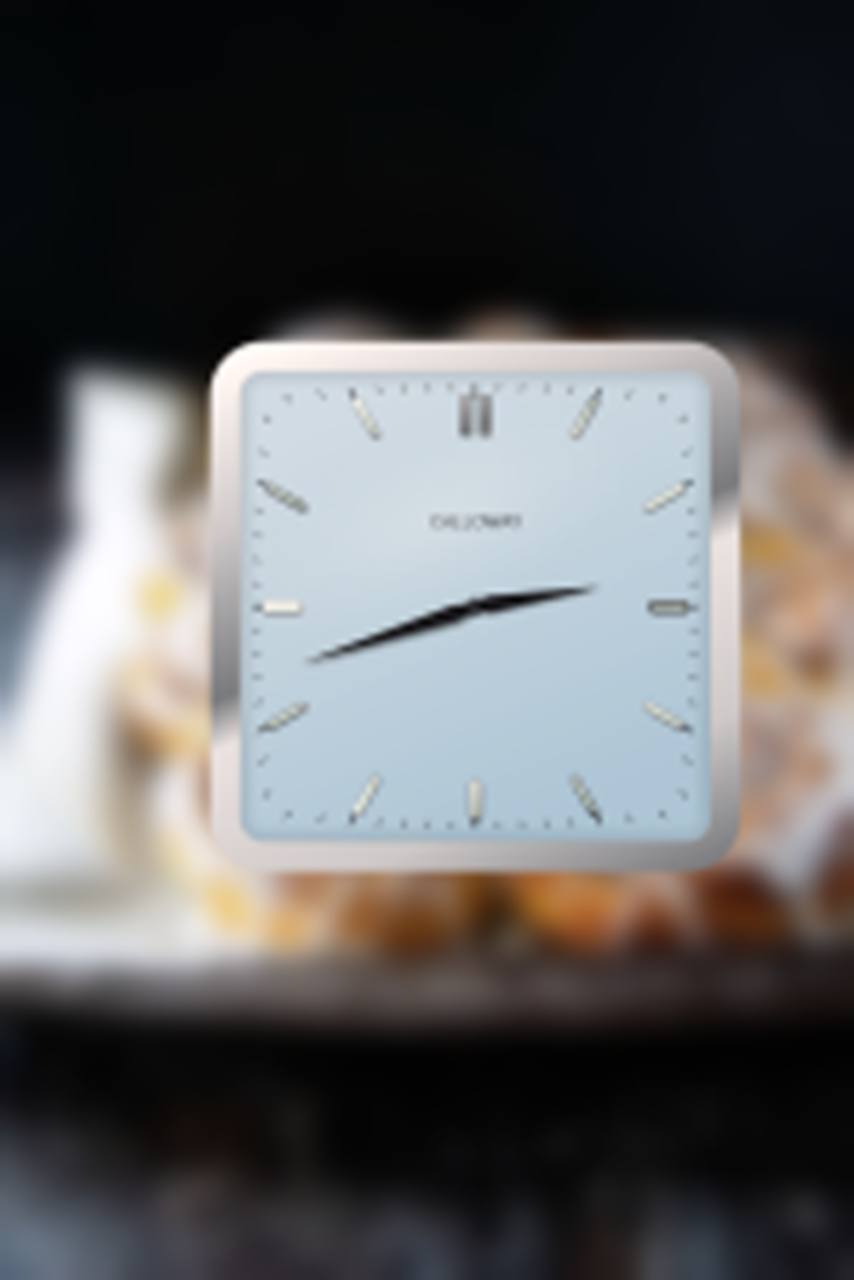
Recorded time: 2.42
